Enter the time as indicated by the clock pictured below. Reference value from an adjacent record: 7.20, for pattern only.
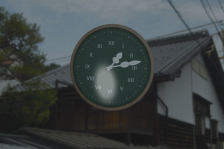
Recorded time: 1.13
